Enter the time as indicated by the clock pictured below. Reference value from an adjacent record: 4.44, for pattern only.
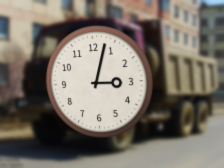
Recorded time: 3.03
